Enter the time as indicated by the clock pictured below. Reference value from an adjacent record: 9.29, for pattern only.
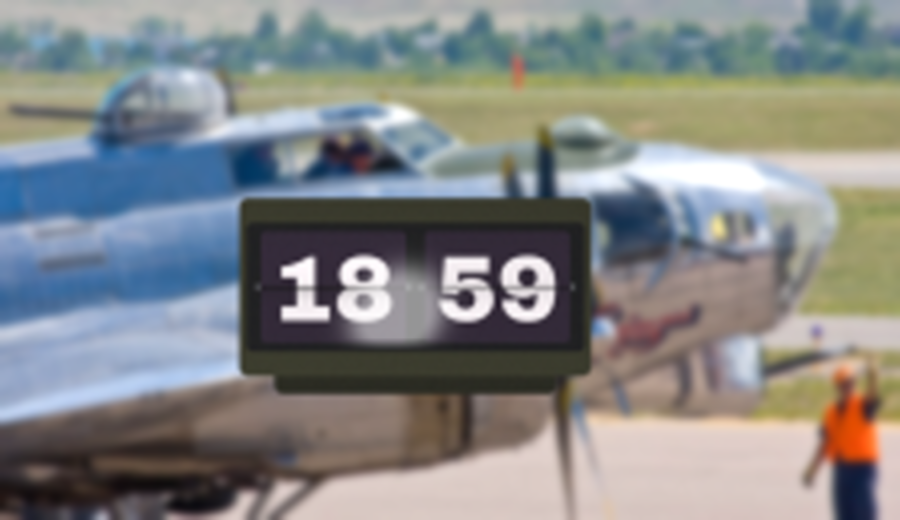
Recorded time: 18.59
